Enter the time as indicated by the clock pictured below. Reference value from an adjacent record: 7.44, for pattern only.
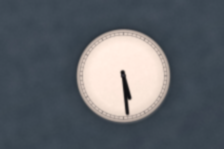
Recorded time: 5.29
